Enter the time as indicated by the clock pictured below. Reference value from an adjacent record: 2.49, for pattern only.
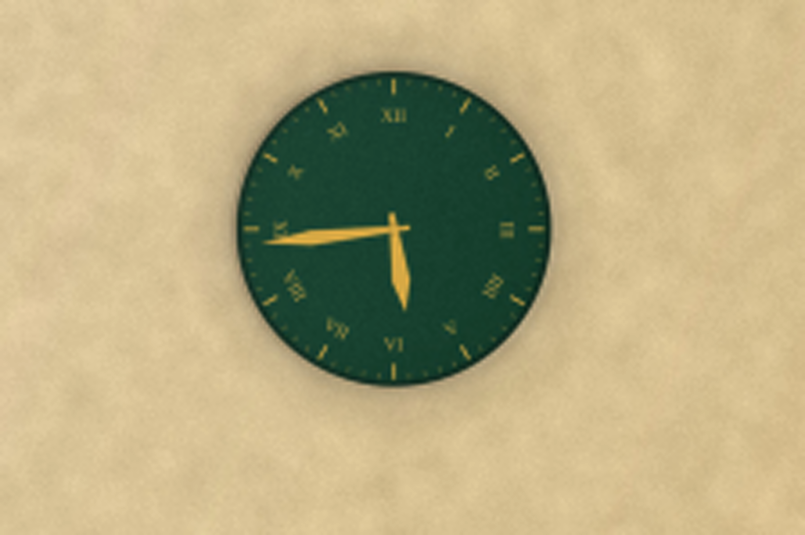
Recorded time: 5.44
